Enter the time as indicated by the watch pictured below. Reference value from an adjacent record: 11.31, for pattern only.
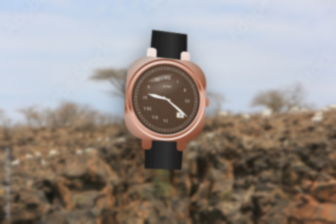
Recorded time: 9.21
